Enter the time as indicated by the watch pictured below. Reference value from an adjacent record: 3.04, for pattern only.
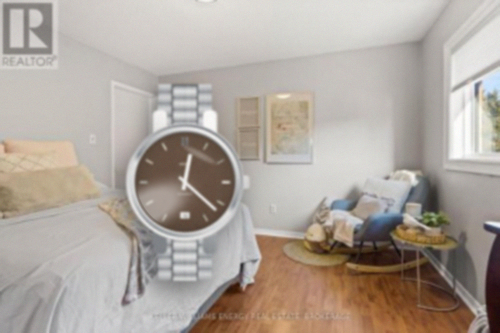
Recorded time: 12.22
